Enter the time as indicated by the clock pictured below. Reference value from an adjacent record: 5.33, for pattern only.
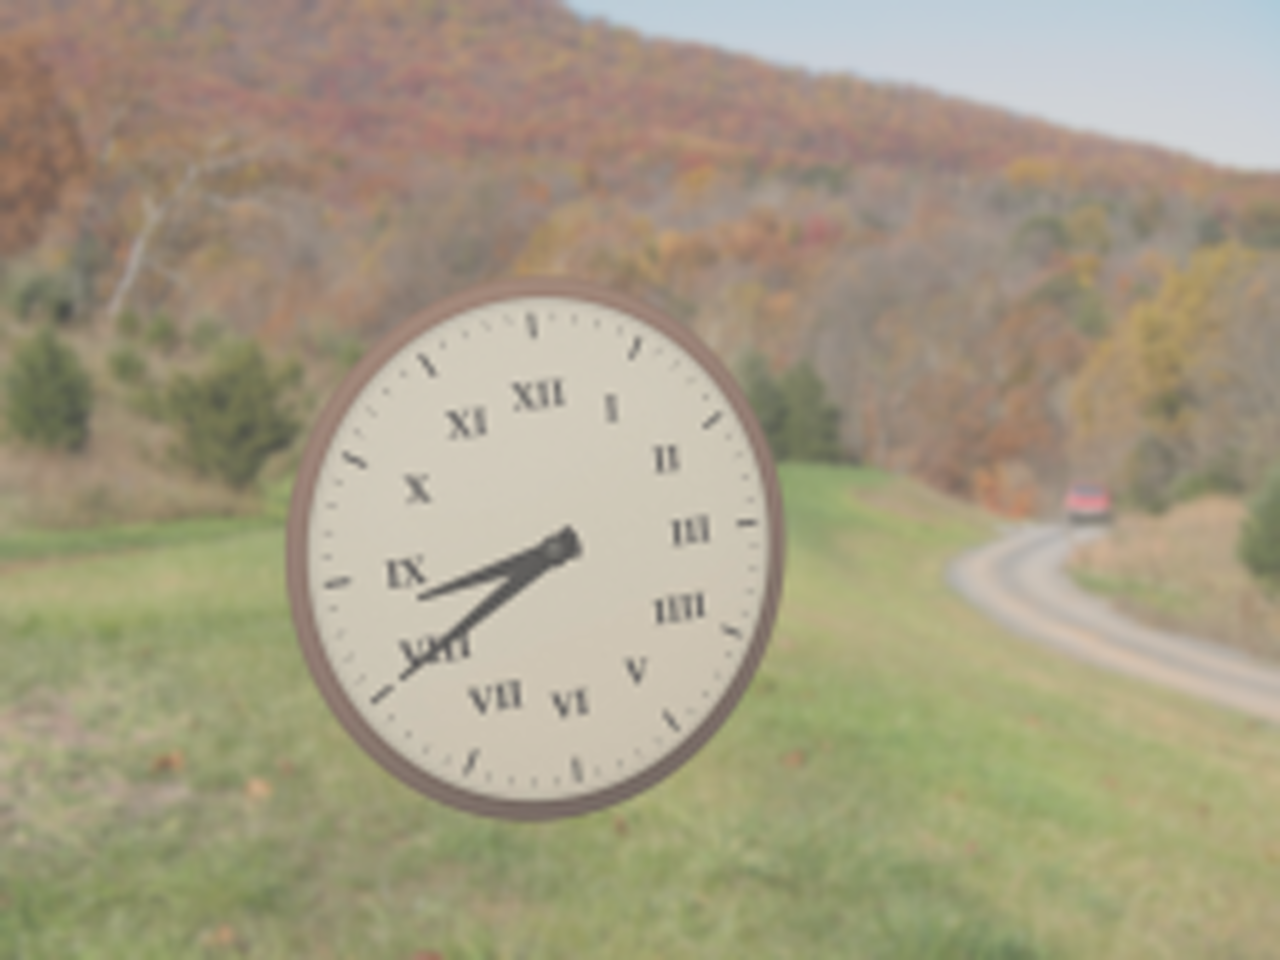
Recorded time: 8.40
